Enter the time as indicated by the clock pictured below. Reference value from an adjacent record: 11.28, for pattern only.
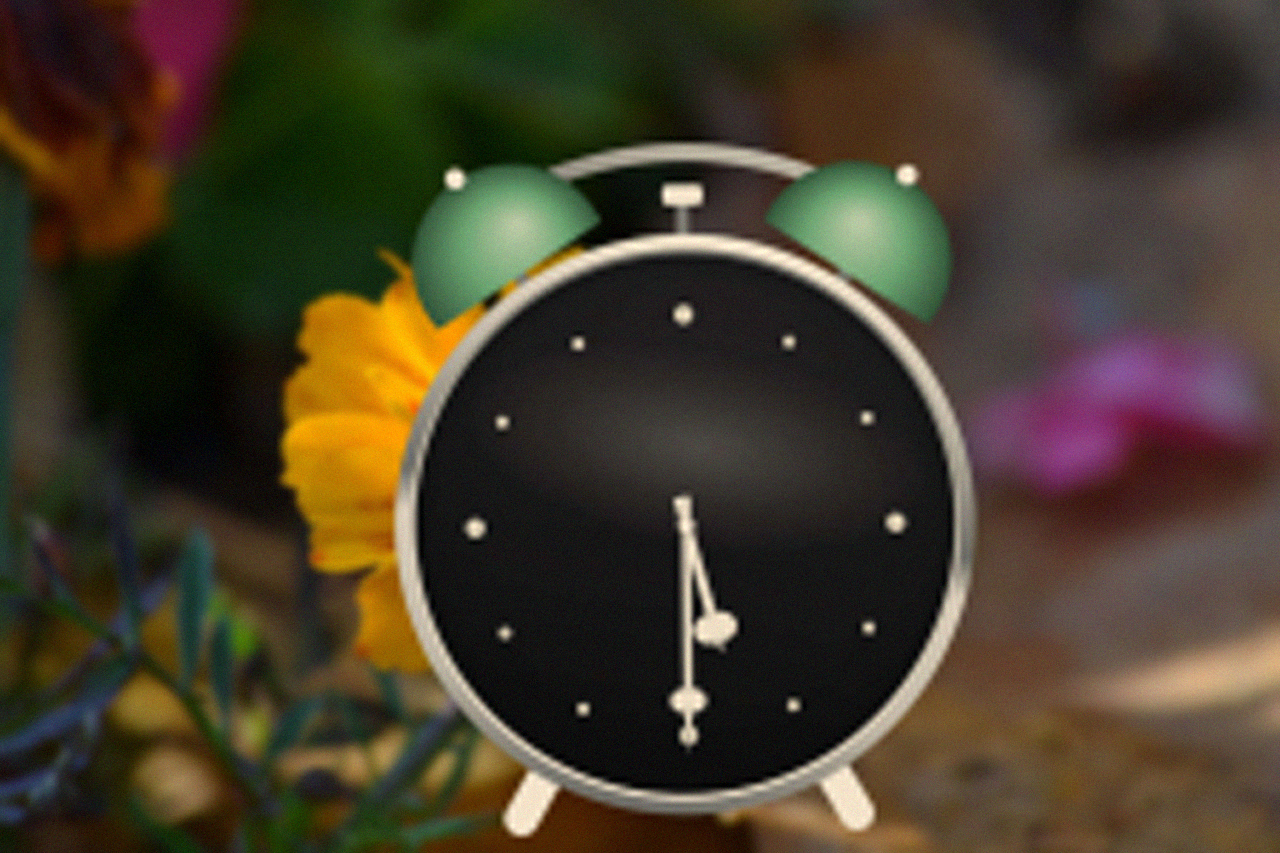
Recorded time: 5.30
